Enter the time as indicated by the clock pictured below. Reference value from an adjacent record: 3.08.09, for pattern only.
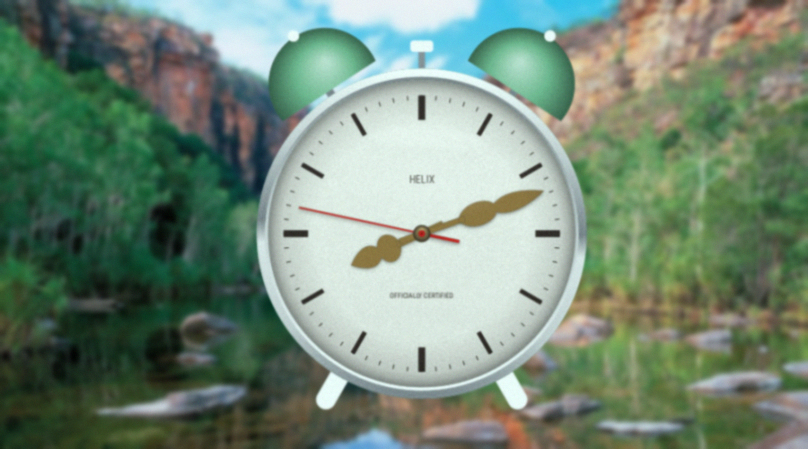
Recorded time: 8.11.47
